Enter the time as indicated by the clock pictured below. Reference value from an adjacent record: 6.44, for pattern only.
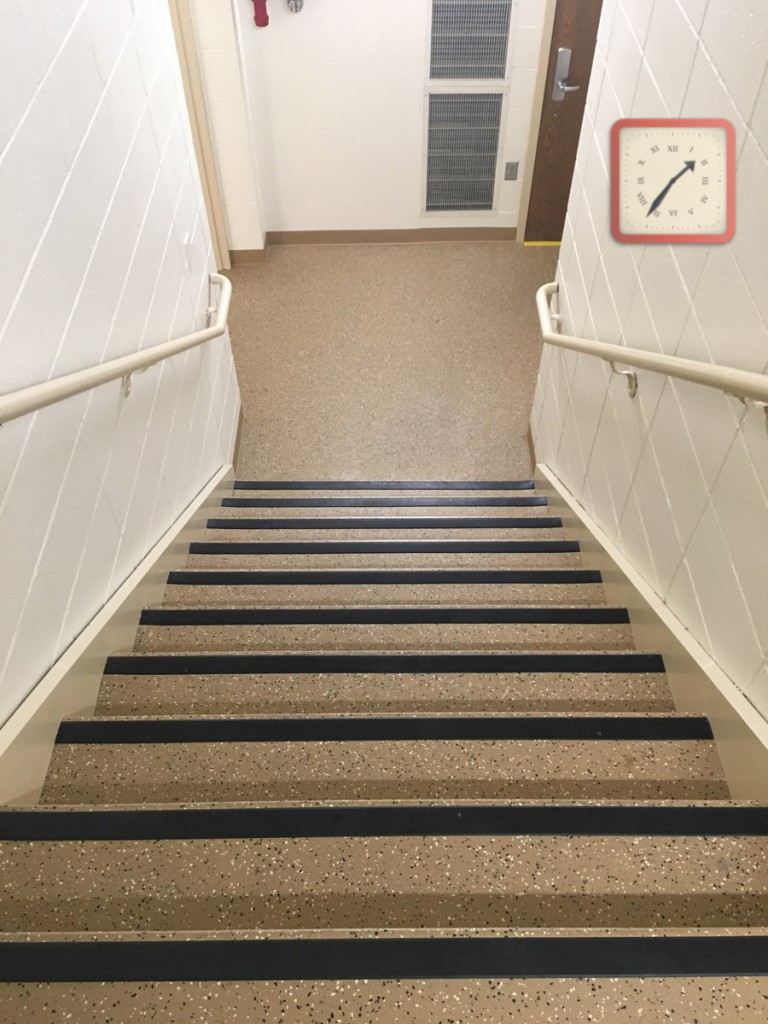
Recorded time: 1.36
